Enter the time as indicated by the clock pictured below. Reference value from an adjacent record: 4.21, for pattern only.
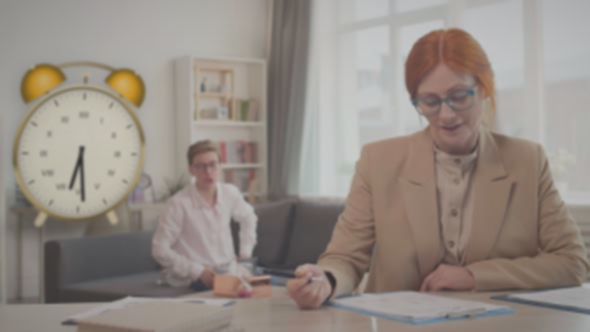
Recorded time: 6.29
